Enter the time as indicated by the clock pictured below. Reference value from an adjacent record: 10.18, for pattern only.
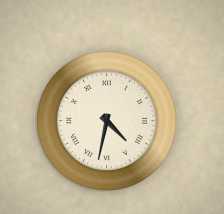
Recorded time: 4.32
